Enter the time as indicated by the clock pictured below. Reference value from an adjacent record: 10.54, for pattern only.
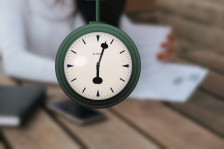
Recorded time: 6.03
